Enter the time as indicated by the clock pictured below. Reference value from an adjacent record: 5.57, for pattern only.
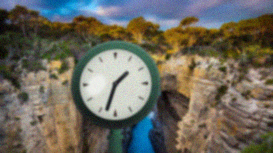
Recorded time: 1.33
